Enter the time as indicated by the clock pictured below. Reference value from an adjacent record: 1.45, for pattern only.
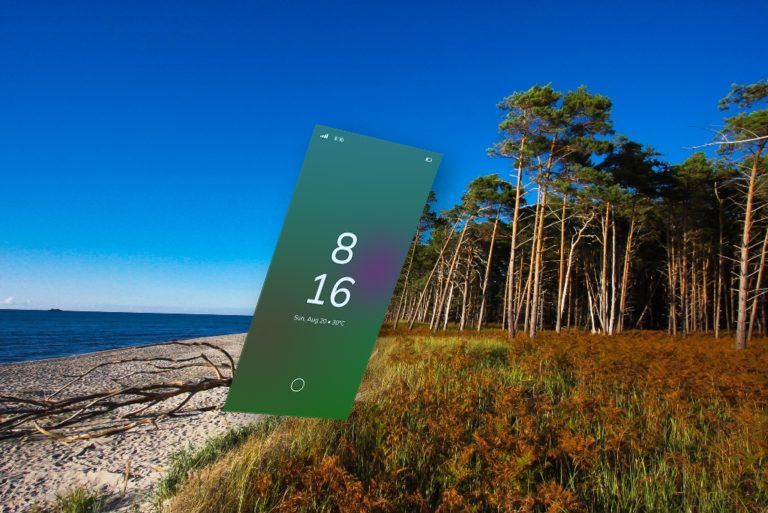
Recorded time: 8.16
